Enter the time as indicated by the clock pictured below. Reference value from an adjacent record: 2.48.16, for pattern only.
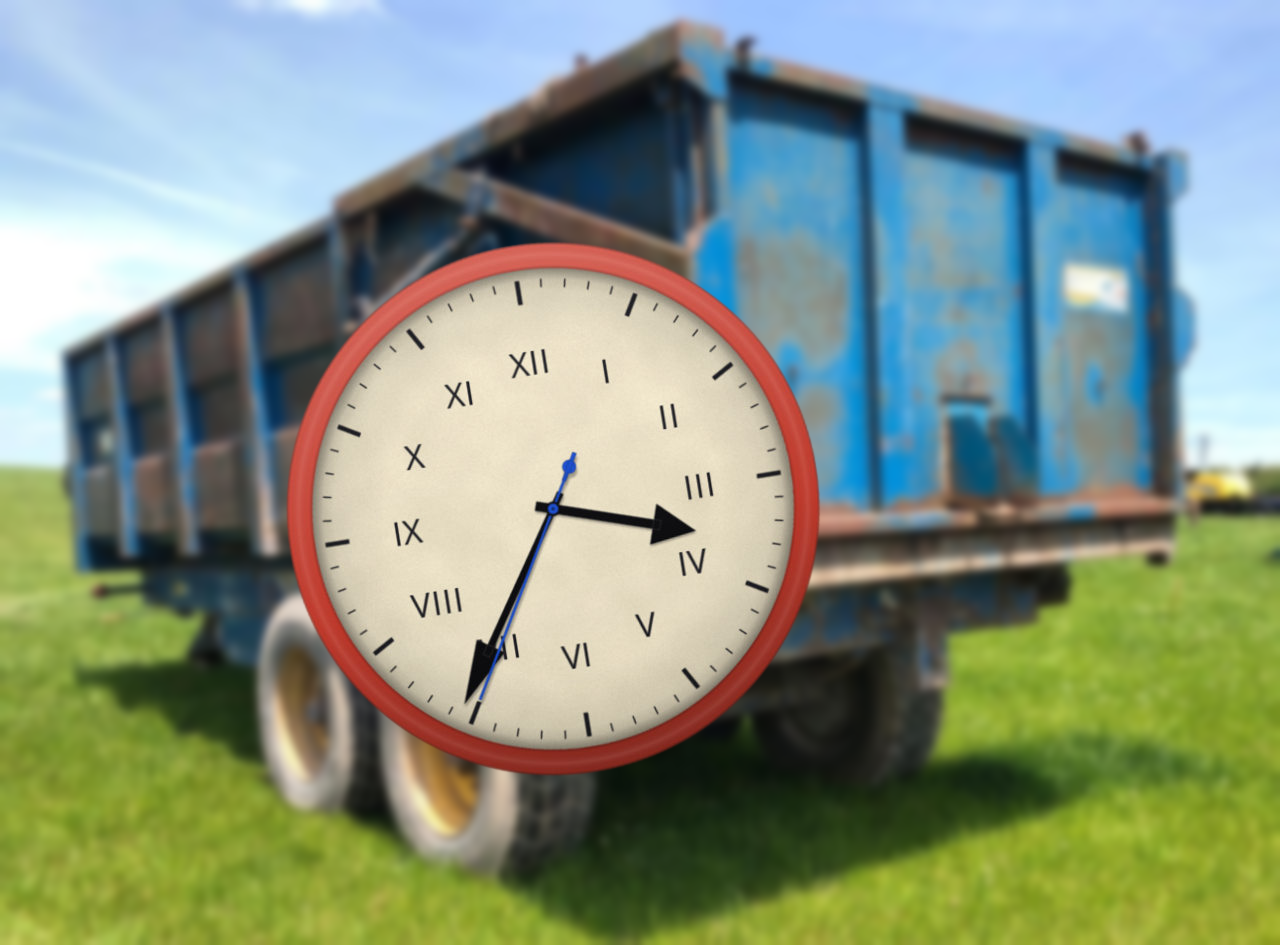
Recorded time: 3.35.35
